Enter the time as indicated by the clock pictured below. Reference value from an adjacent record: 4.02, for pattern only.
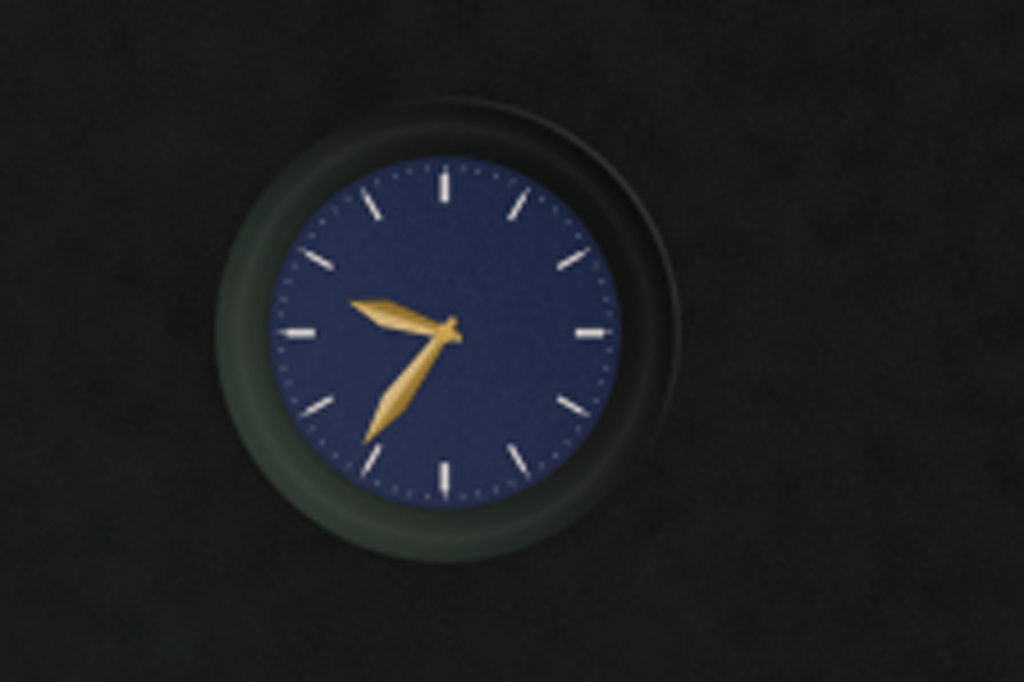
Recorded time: 9.36
